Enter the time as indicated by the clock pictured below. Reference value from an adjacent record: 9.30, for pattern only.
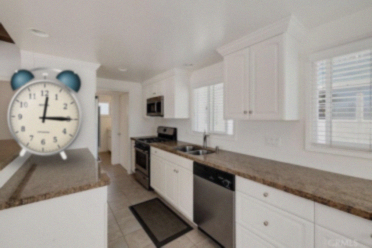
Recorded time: 12.15
